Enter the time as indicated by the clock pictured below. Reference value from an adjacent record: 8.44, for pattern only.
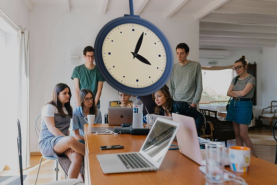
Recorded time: 4.04
